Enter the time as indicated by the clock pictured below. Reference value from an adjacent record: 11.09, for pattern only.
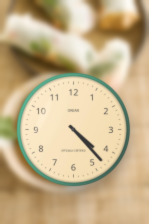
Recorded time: 4.23
